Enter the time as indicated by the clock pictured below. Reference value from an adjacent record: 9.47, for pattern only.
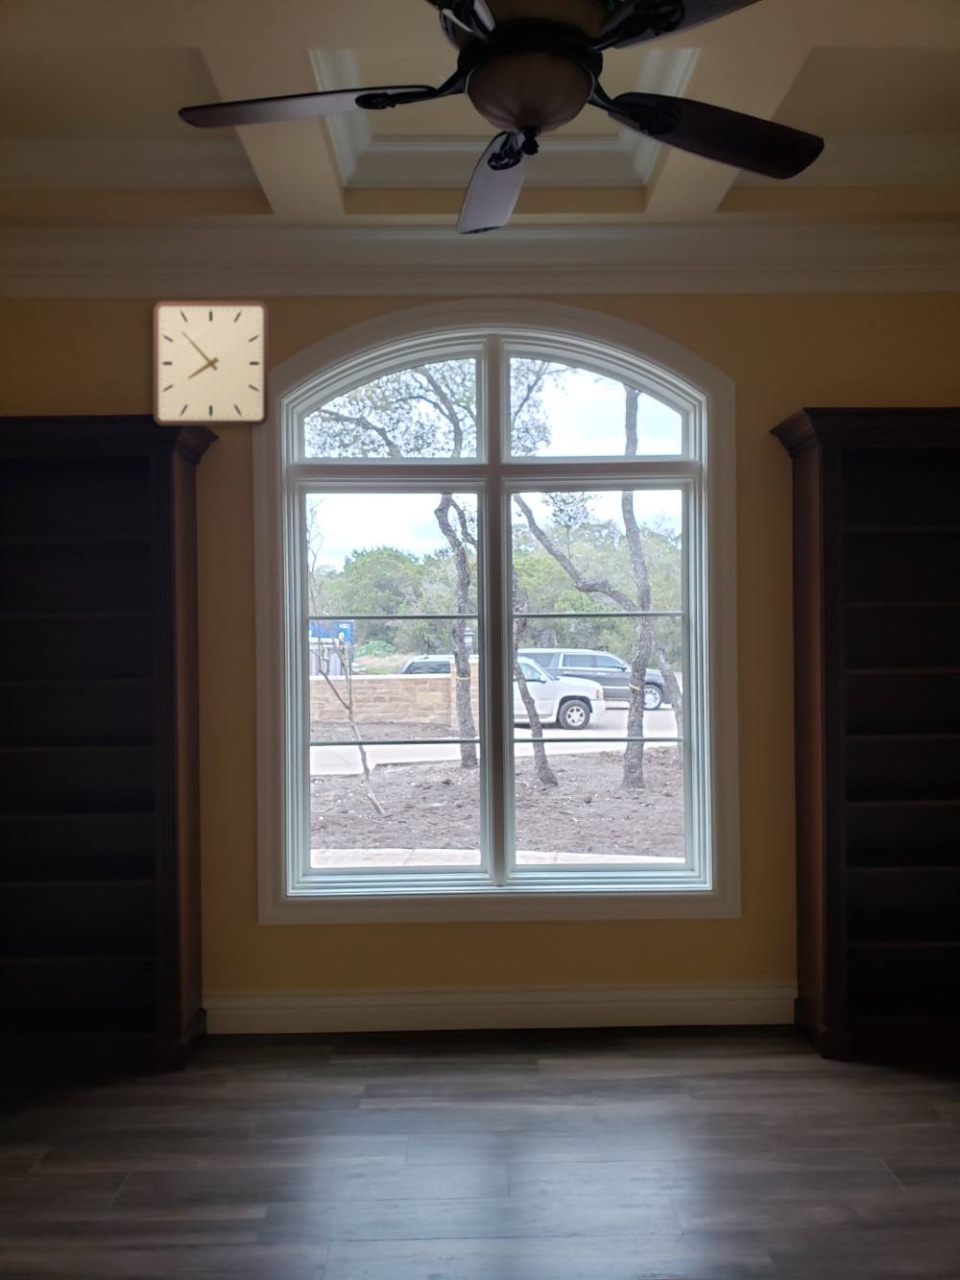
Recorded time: 7.53
